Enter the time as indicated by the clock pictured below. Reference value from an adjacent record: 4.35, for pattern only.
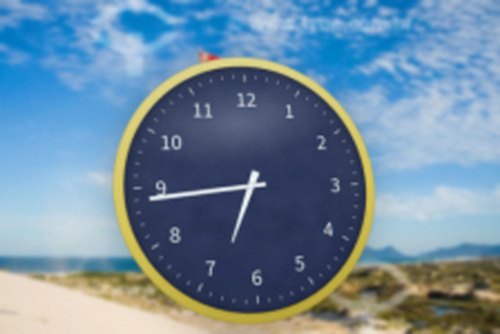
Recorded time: 6.44
